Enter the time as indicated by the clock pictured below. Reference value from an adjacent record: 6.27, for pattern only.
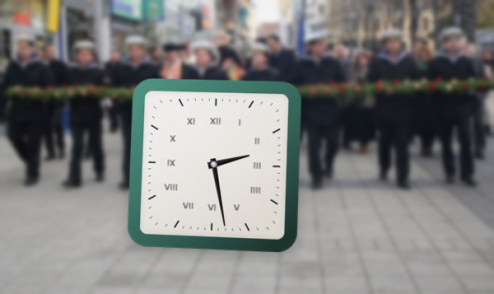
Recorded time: 2.28
